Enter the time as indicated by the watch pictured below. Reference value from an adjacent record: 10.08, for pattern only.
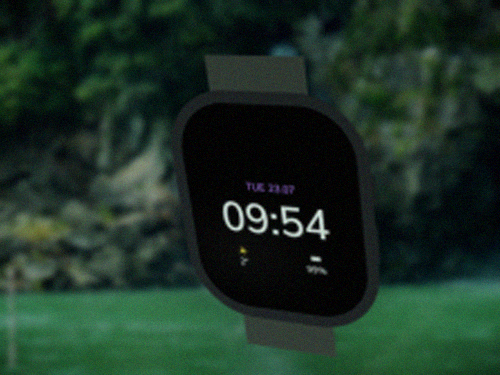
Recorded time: 9.54
